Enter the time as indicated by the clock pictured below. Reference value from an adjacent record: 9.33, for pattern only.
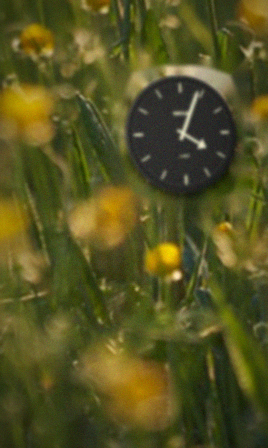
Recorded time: 4.04
